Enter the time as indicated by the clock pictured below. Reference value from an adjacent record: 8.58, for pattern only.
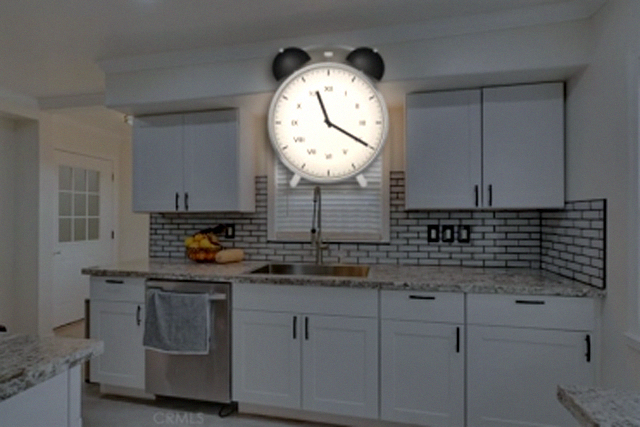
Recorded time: 11.20
